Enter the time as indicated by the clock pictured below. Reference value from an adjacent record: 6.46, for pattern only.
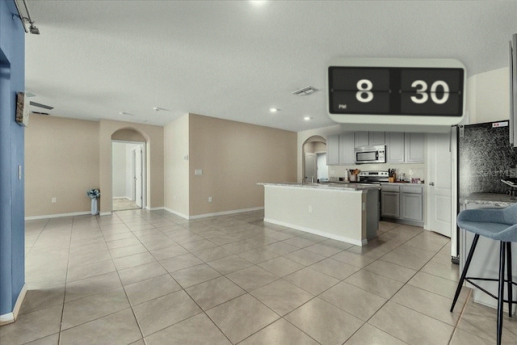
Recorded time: 8.30
